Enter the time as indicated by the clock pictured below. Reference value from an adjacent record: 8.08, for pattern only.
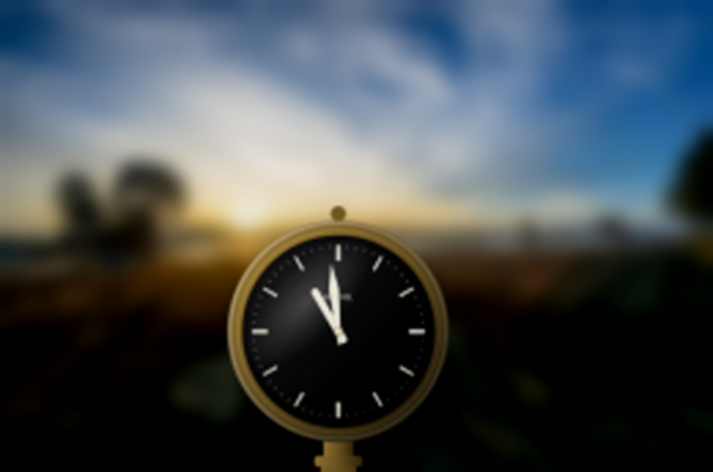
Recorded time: 10.59
